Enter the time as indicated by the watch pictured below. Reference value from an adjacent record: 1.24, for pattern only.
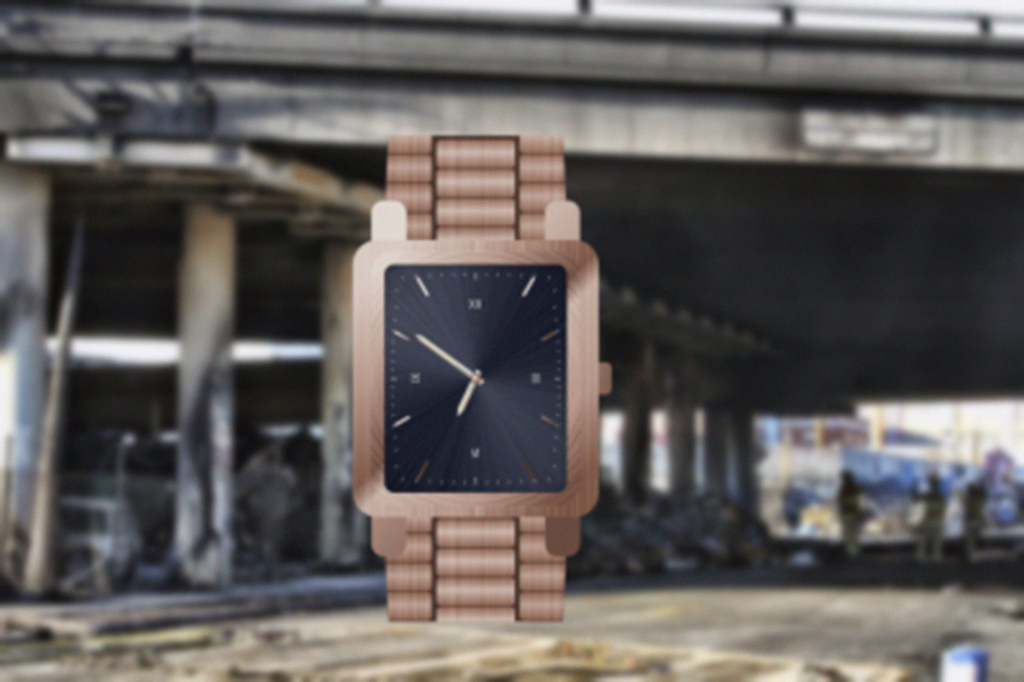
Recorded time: 6.51
